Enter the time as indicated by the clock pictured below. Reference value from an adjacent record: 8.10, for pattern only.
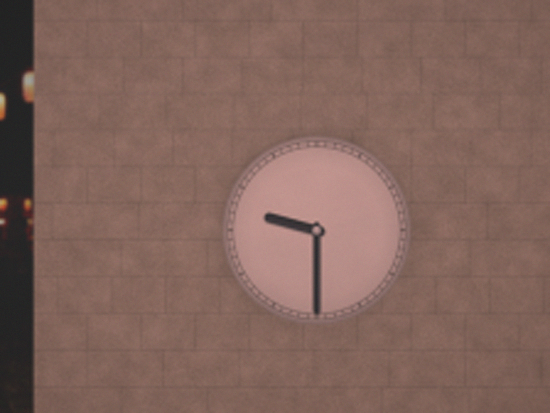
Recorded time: 9.30
